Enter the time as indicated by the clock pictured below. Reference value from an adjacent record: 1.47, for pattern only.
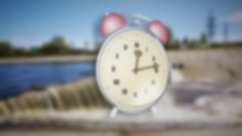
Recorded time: 12.13
